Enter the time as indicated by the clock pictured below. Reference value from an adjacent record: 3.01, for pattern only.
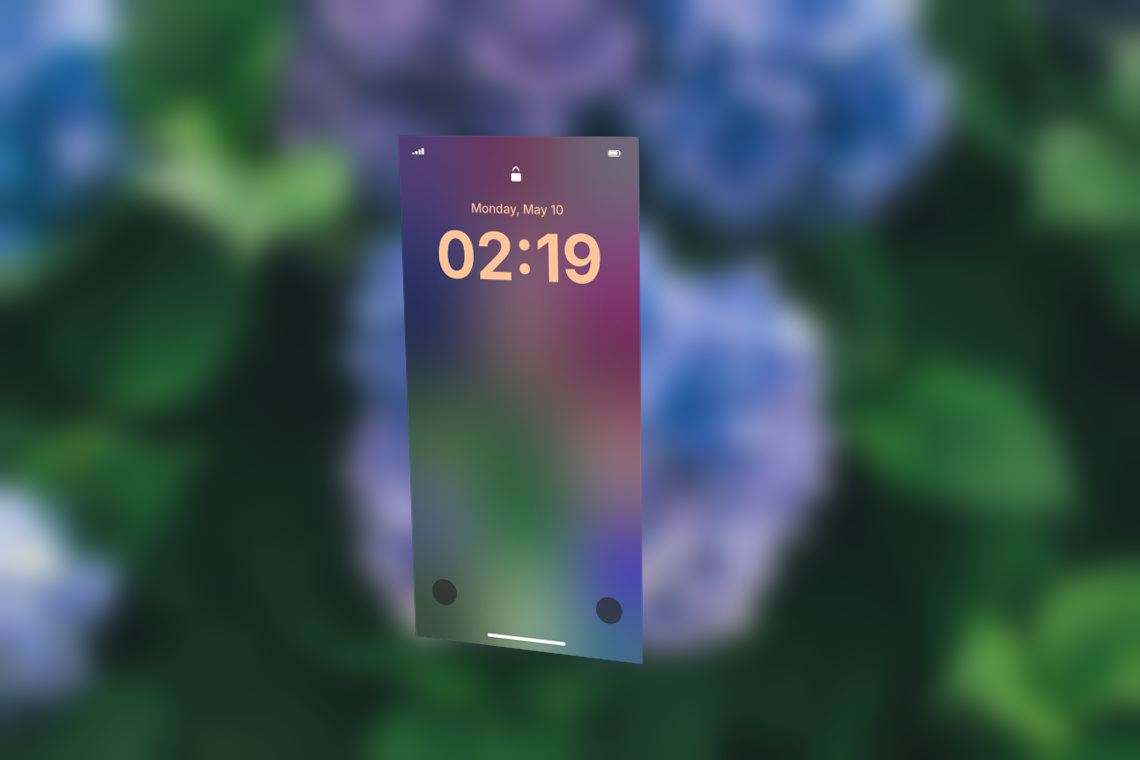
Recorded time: 2.19
